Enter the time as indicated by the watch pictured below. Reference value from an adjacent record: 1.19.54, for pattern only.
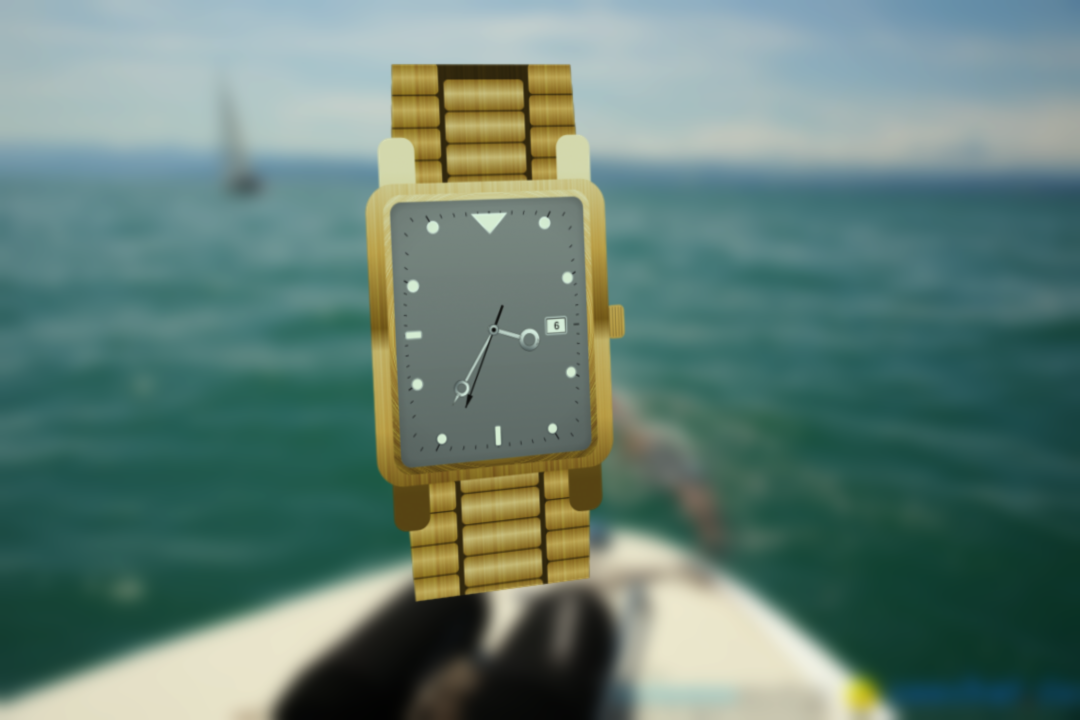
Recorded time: 3.35.34
